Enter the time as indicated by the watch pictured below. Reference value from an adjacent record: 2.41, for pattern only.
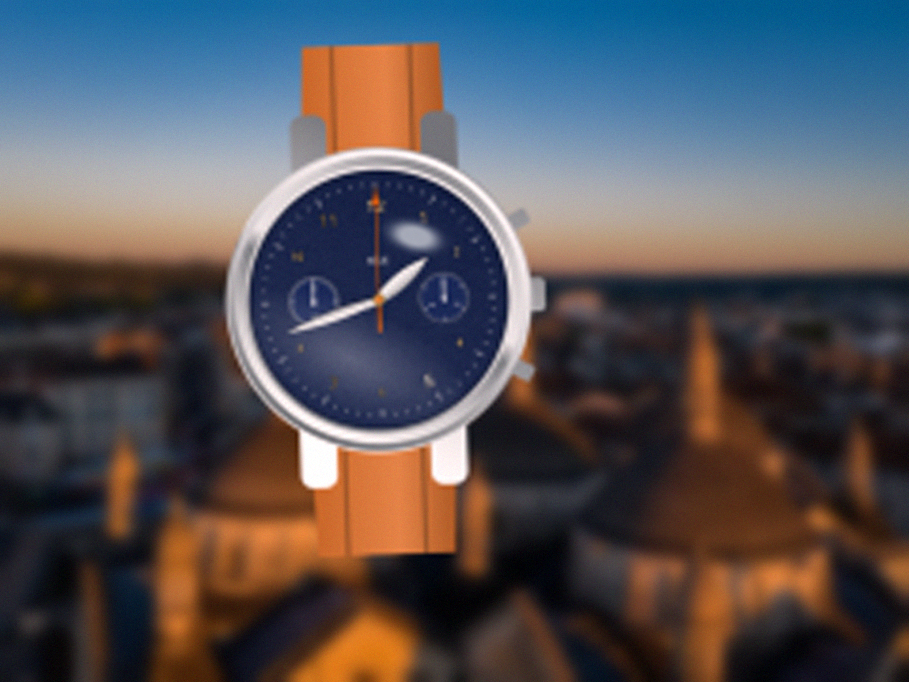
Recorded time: 1.42
